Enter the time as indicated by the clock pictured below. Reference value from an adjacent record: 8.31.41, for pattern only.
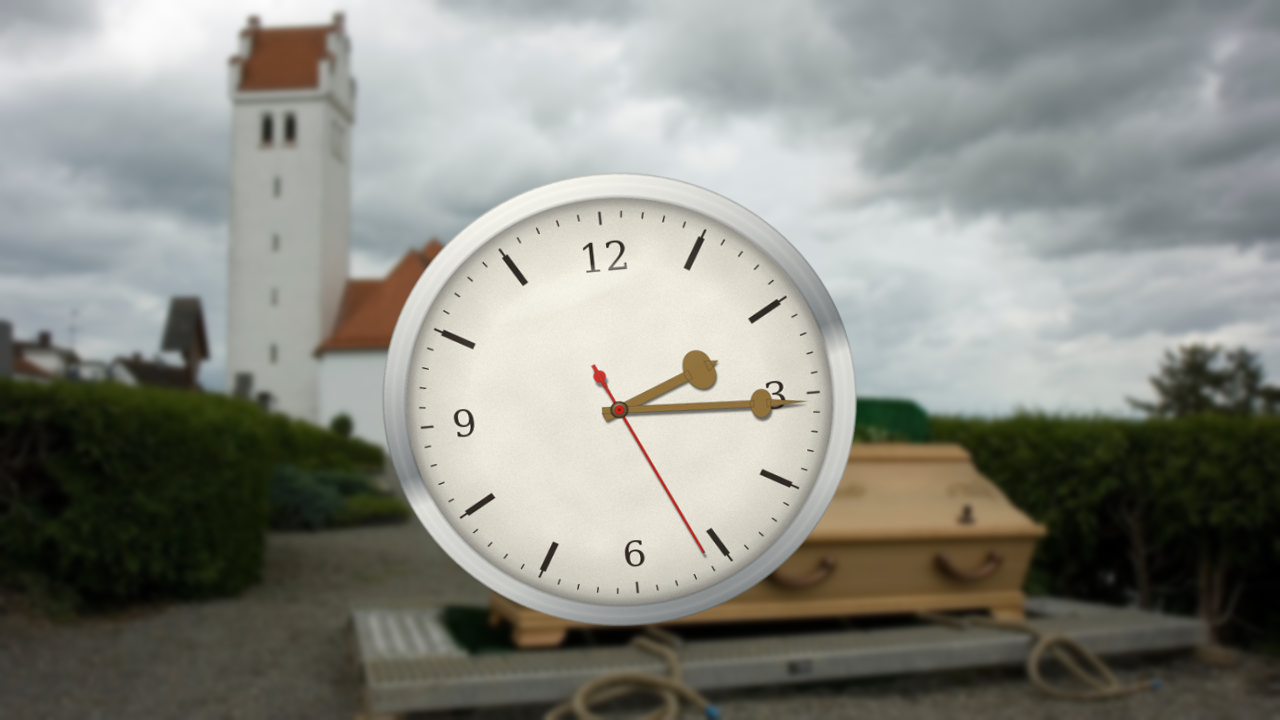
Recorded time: 2.15.26
